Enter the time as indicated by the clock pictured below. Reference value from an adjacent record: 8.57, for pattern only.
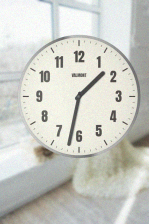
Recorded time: 1.32
